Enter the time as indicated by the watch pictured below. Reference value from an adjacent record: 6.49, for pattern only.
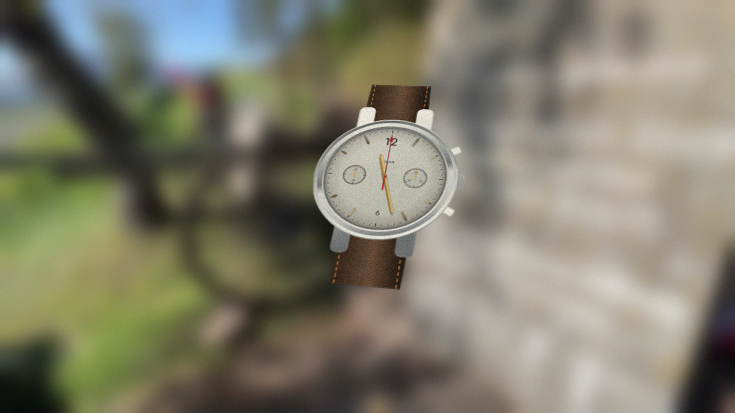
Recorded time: 11.27
